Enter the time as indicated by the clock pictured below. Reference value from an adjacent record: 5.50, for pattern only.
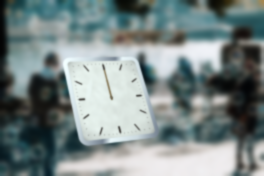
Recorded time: 12.00
